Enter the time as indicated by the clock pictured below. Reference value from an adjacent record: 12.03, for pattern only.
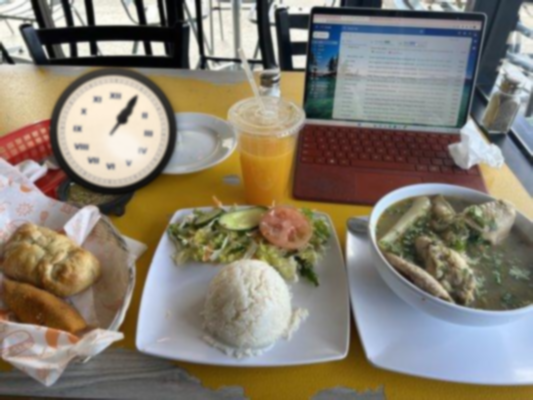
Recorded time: 1.05
